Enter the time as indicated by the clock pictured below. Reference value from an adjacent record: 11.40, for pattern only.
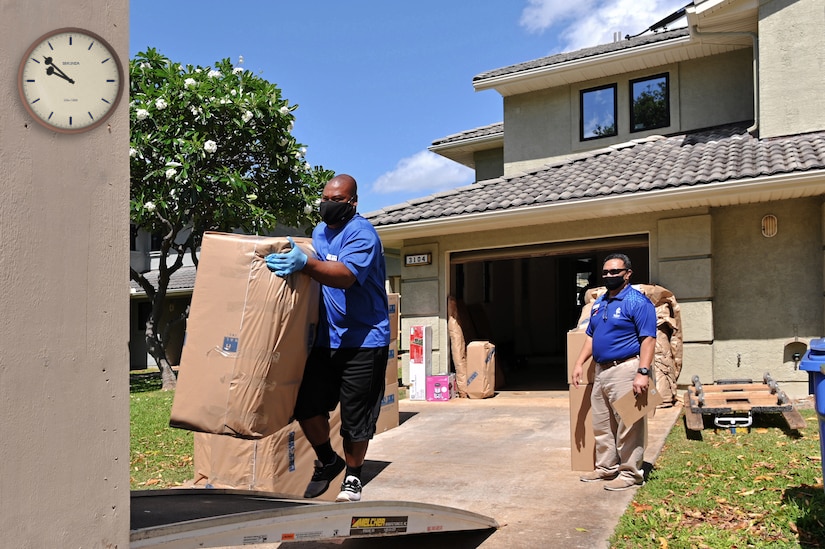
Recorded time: 9.52
